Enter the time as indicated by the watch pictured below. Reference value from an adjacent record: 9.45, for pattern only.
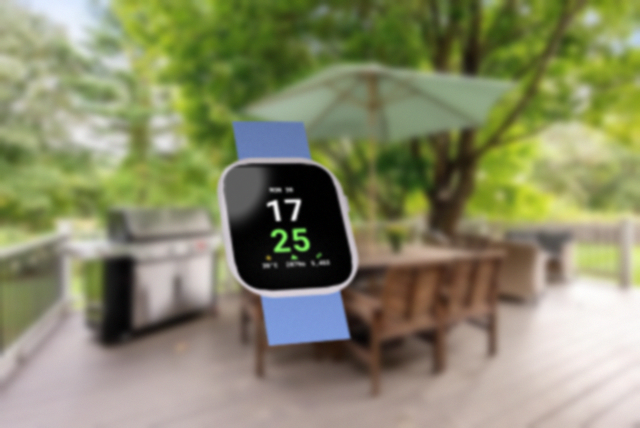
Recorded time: 17.25
